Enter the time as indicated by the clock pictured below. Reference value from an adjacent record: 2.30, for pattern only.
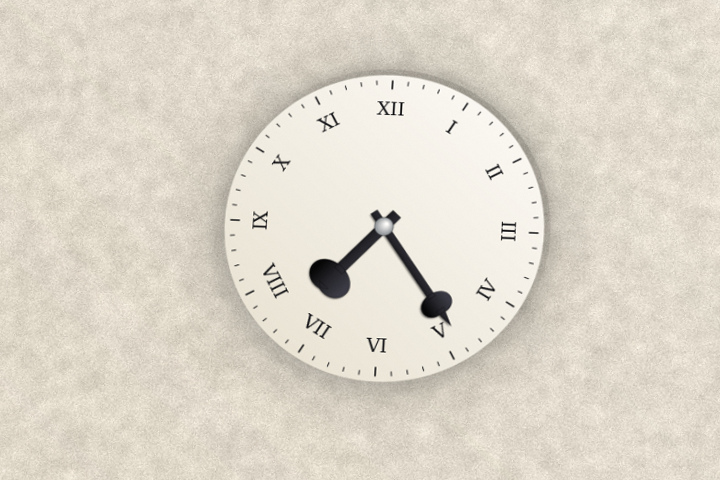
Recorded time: 7.24
